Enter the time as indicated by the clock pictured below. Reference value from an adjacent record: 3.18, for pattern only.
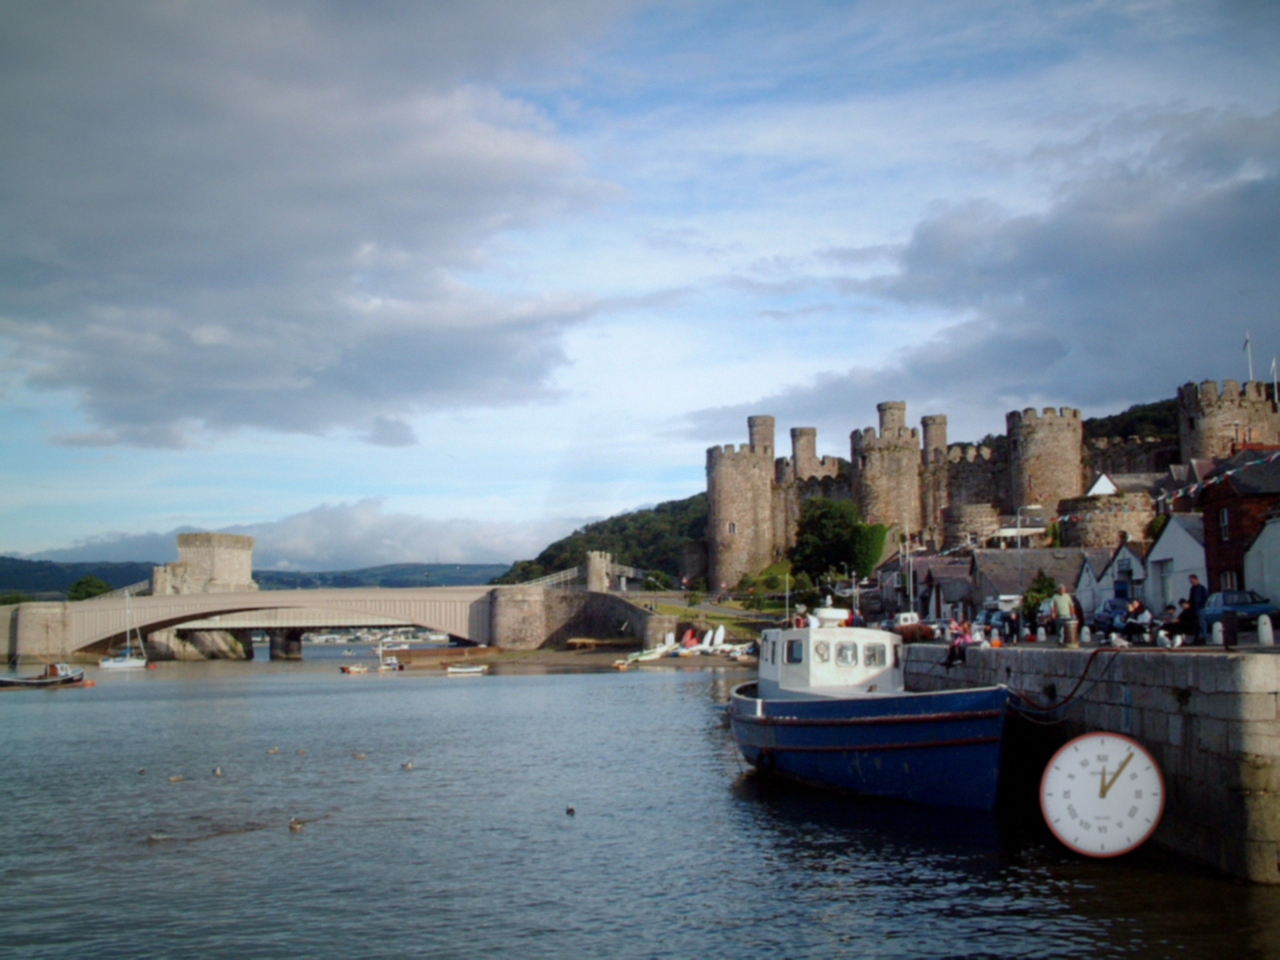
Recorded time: 12.06
